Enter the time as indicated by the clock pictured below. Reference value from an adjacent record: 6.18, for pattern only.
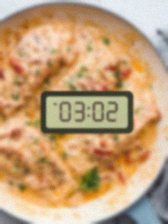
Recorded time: 3.02
